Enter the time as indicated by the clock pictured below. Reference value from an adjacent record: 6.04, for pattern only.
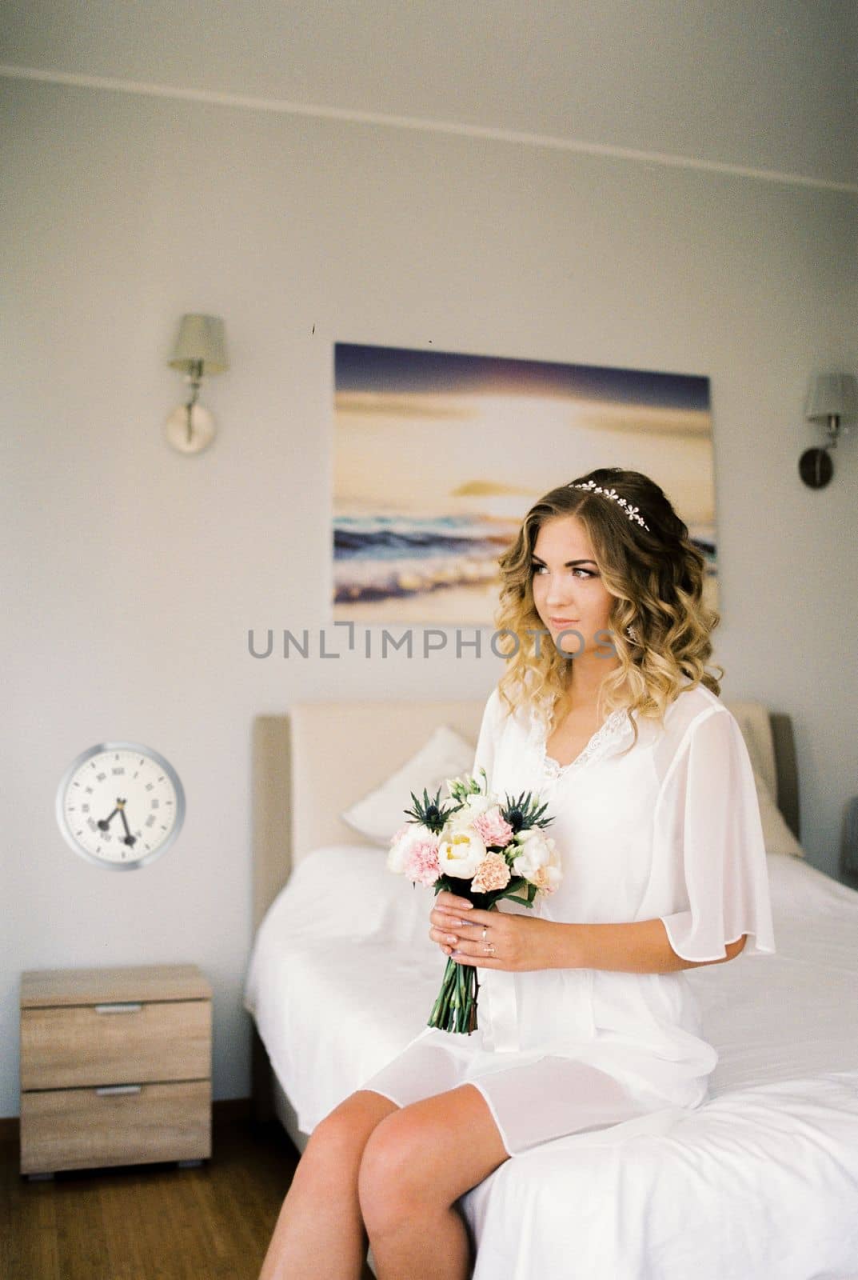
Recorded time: 7.28
